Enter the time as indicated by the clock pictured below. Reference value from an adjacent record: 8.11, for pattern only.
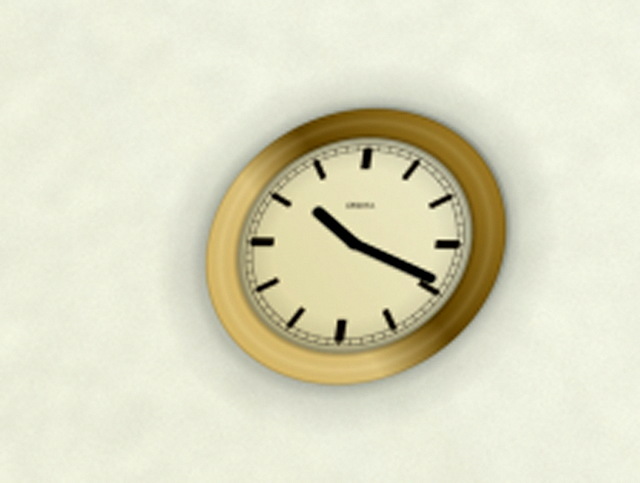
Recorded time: 10.19
